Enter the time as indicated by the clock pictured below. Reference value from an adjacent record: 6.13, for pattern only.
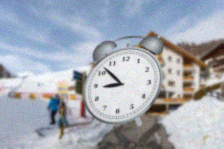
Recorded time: 8.52
